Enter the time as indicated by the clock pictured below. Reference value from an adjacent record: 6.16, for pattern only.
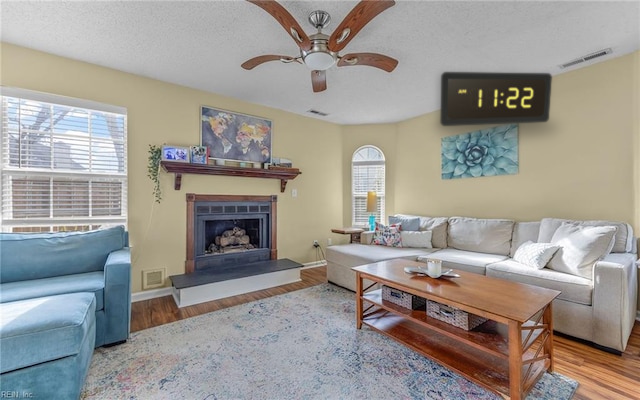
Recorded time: 11.22
